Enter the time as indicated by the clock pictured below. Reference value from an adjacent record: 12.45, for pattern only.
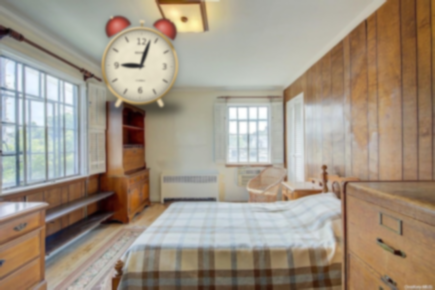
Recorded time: 9.03
